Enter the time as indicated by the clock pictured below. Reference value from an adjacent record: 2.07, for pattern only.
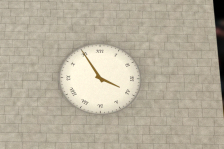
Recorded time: 3.55
